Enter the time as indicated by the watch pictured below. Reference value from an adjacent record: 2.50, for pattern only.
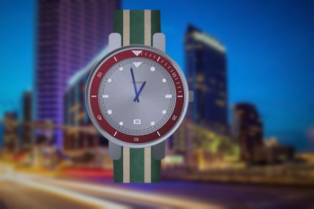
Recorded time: 12.58
